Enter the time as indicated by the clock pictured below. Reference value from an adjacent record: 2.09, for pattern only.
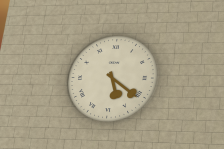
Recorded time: 5.21
